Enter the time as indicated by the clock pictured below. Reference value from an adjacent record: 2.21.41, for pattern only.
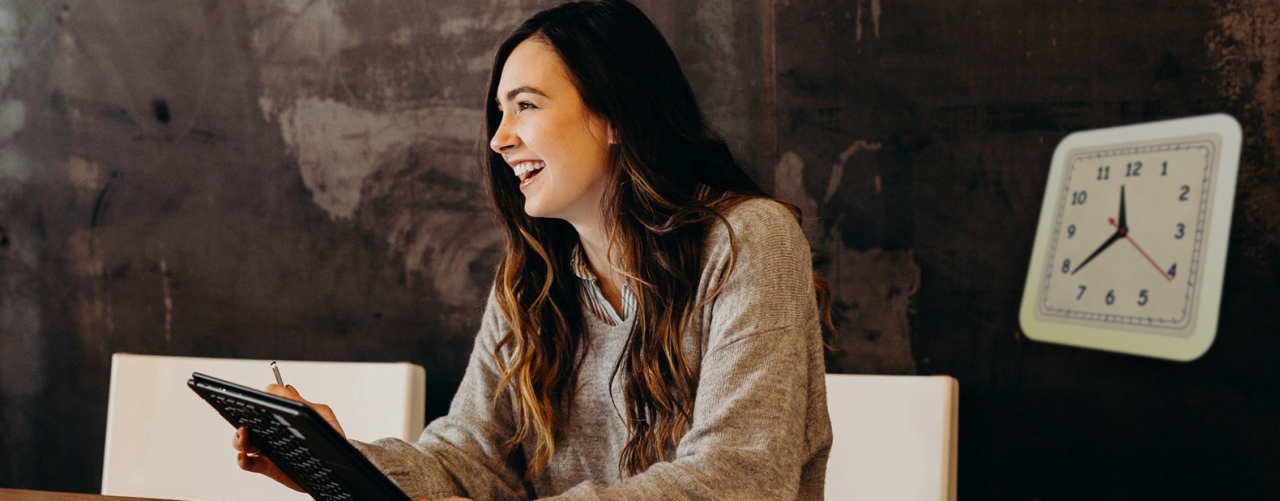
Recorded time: 11.38.21
